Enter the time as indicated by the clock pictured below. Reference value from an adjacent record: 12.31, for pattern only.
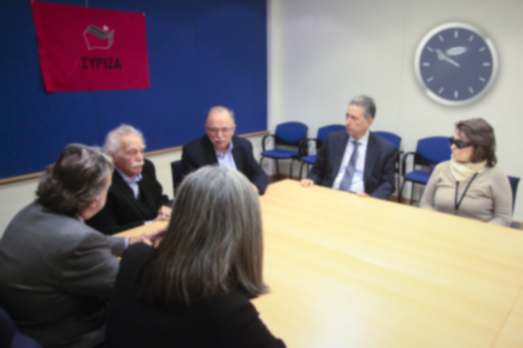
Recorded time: 9.51
